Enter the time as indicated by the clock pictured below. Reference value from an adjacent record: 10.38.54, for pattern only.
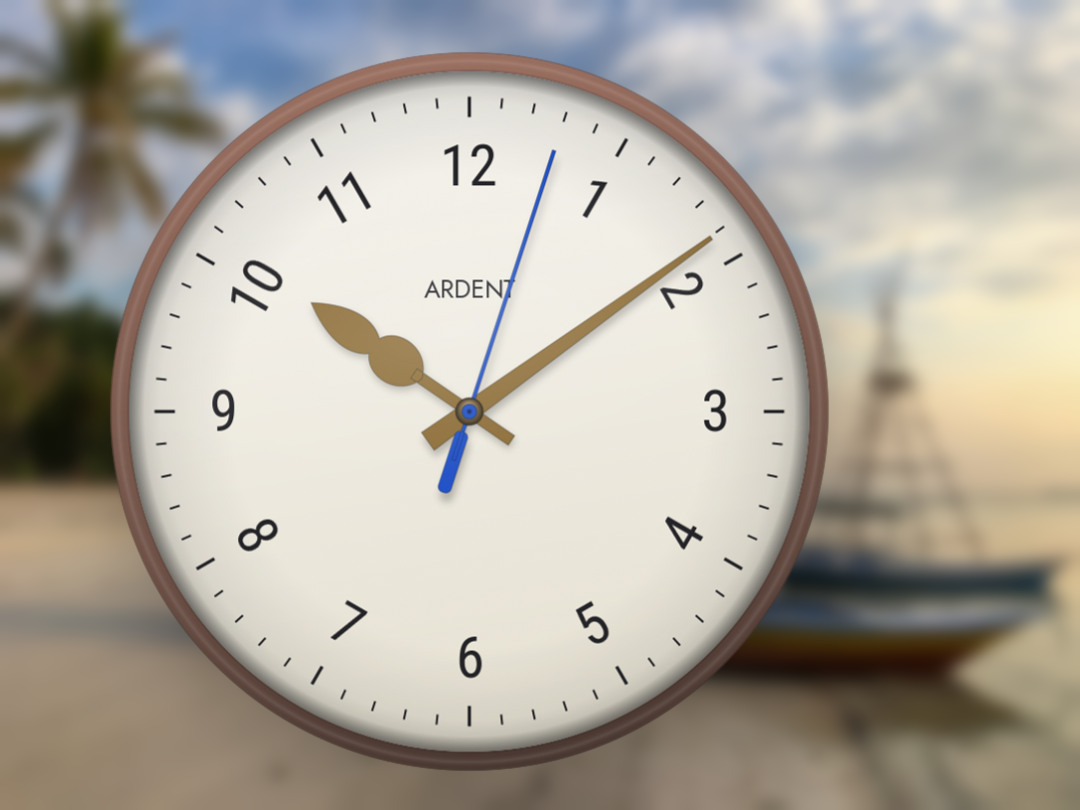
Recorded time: 10.09.03
